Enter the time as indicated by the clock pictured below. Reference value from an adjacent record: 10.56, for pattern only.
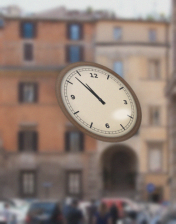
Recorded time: 10.53
